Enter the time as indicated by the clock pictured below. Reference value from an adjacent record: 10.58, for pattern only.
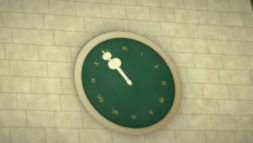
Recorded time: 10.54
